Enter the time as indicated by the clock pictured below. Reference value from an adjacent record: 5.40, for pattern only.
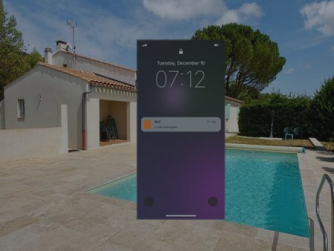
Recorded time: 7.12
